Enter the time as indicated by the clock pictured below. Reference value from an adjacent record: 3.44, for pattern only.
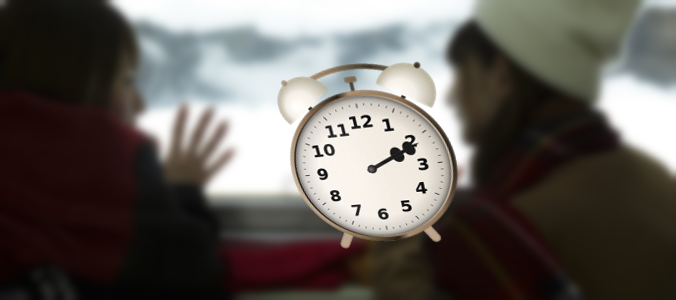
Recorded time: 2.11
